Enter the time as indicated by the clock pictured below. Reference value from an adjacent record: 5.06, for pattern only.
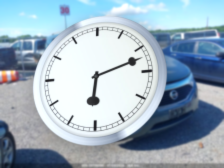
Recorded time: 6.12
